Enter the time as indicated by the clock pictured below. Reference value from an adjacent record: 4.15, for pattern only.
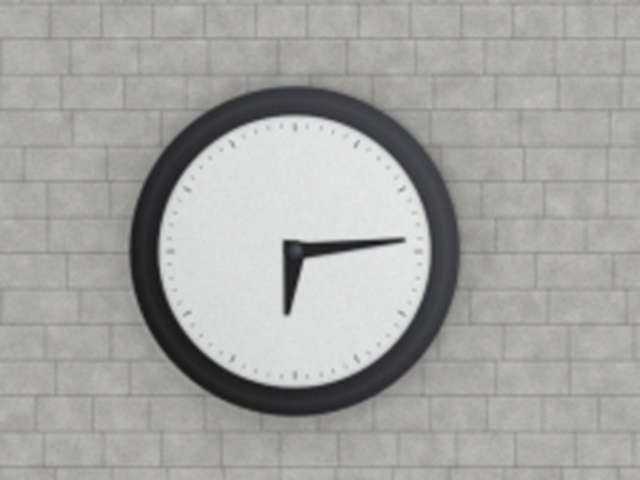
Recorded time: 6.14
